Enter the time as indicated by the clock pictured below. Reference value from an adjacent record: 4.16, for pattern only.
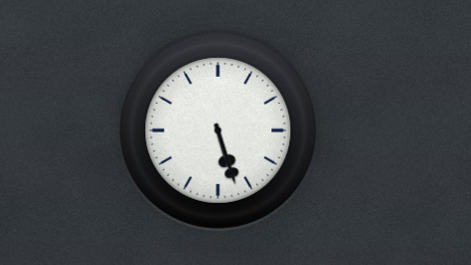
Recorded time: 5.27
